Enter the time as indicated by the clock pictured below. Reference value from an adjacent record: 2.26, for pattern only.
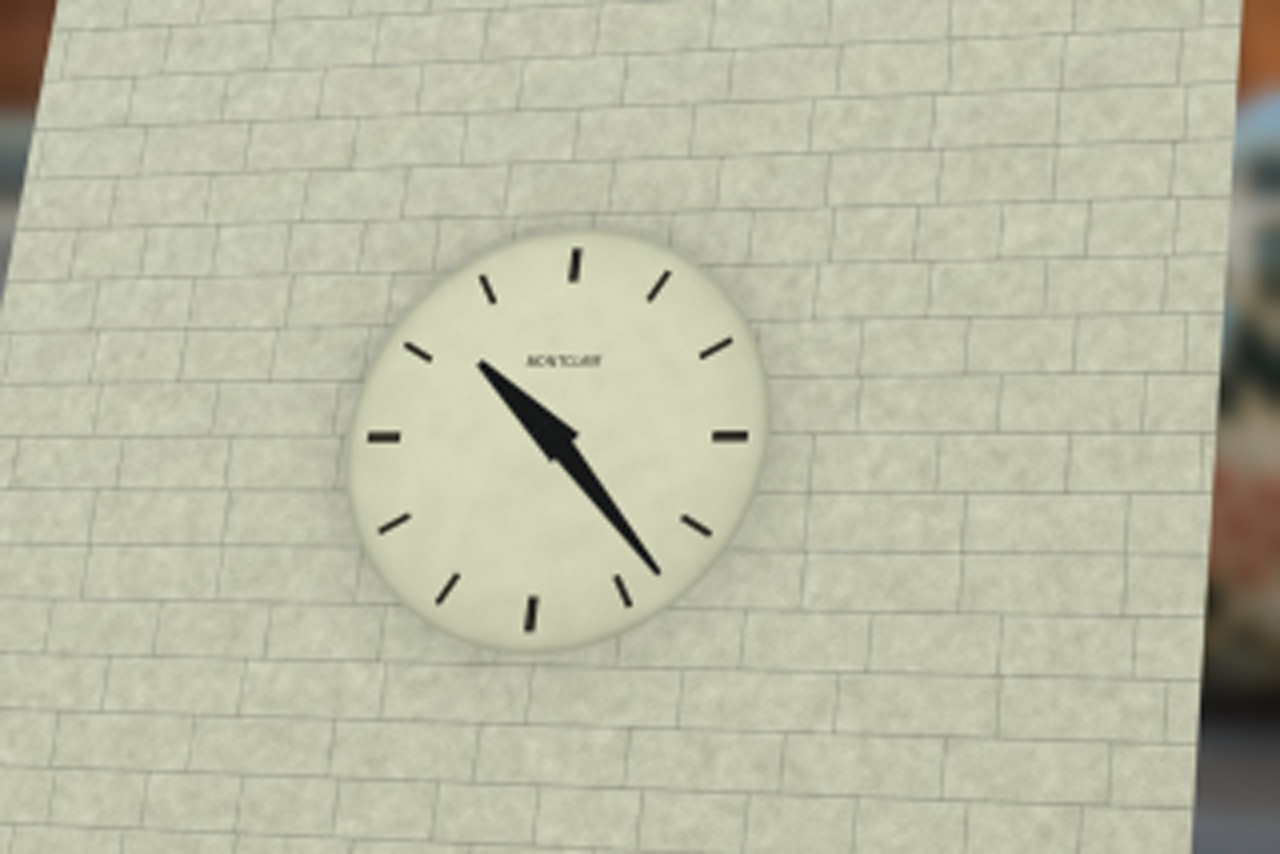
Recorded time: 10.23
